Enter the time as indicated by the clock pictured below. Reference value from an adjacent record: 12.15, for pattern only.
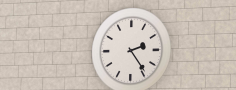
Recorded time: 2.24
